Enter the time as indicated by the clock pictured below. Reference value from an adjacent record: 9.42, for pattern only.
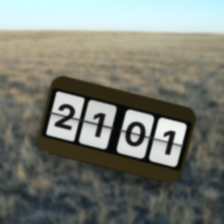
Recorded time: 21.01
